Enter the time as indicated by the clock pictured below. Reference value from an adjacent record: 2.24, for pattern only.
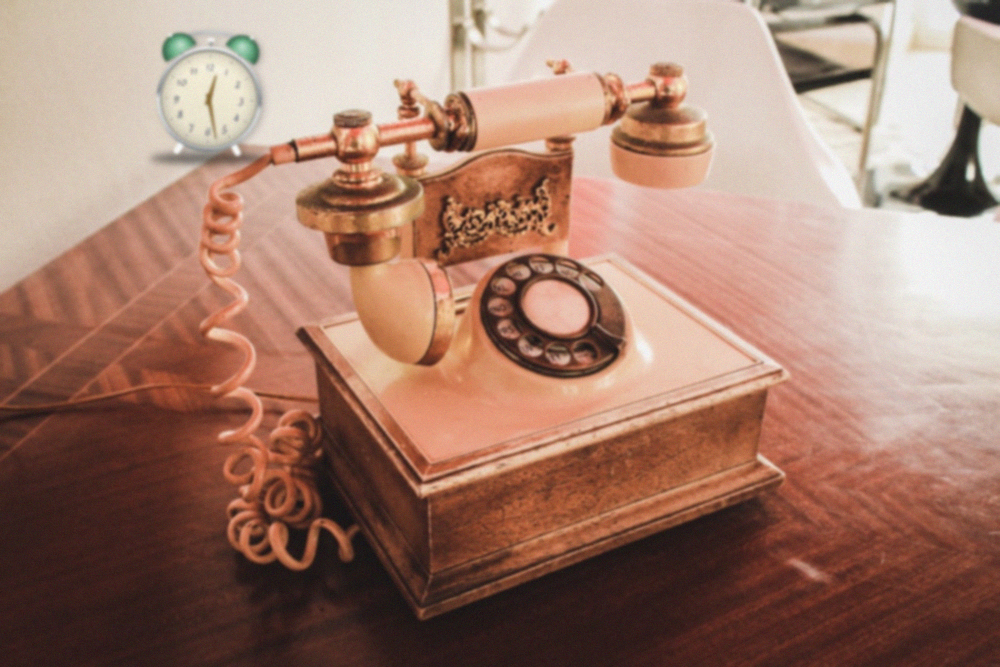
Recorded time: 12.28
